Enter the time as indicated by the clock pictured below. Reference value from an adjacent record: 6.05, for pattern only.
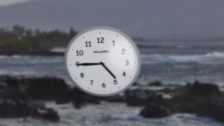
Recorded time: 4.45
